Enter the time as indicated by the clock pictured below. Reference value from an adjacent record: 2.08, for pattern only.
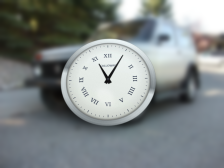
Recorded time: 11.05
